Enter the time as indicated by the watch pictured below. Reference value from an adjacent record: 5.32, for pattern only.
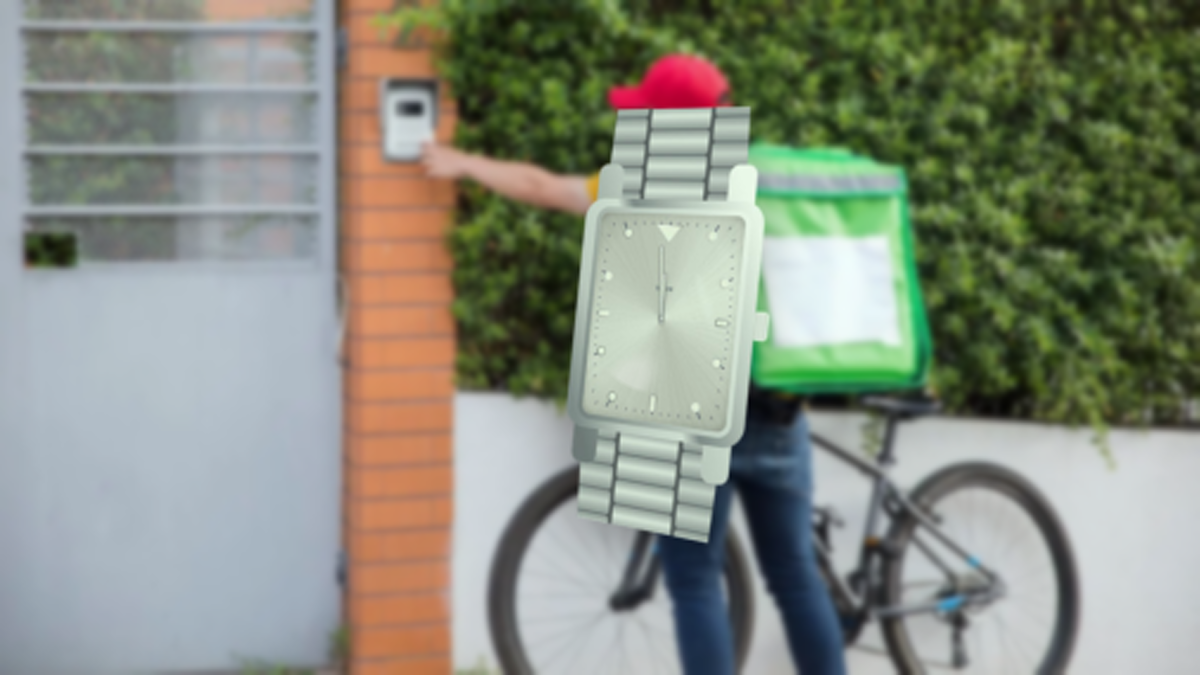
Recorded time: 11.59
